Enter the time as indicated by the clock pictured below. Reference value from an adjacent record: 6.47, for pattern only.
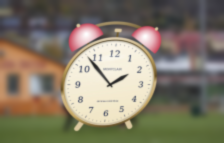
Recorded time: 1.53
